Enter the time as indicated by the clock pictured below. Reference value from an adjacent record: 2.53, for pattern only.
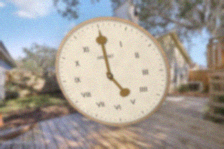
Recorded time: 5.00
